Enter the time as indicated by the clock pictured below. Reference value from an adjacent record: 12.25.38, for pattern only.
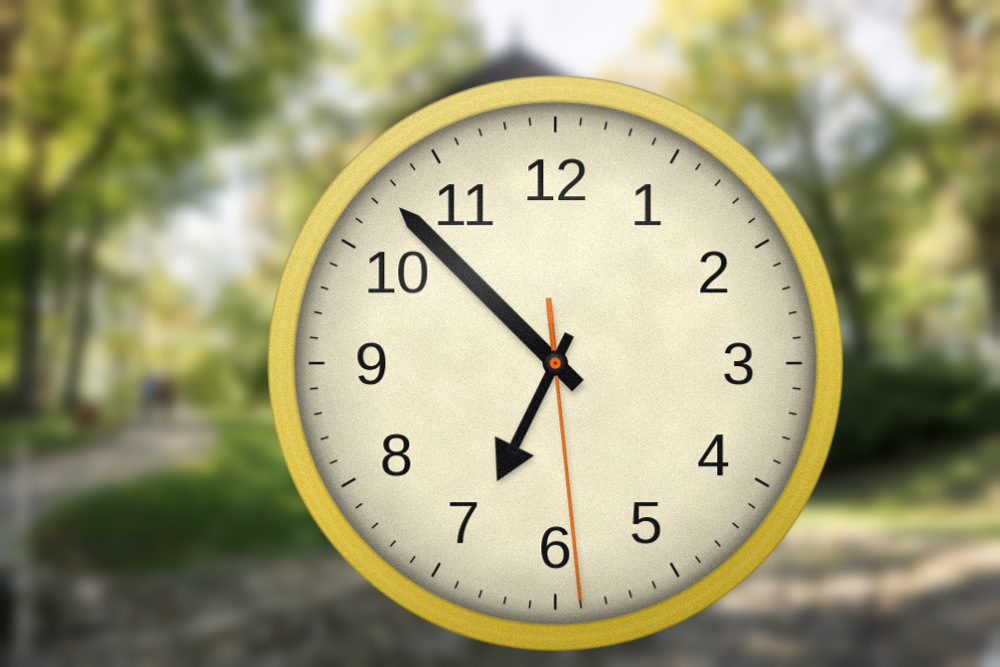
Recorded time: 6.52.29
